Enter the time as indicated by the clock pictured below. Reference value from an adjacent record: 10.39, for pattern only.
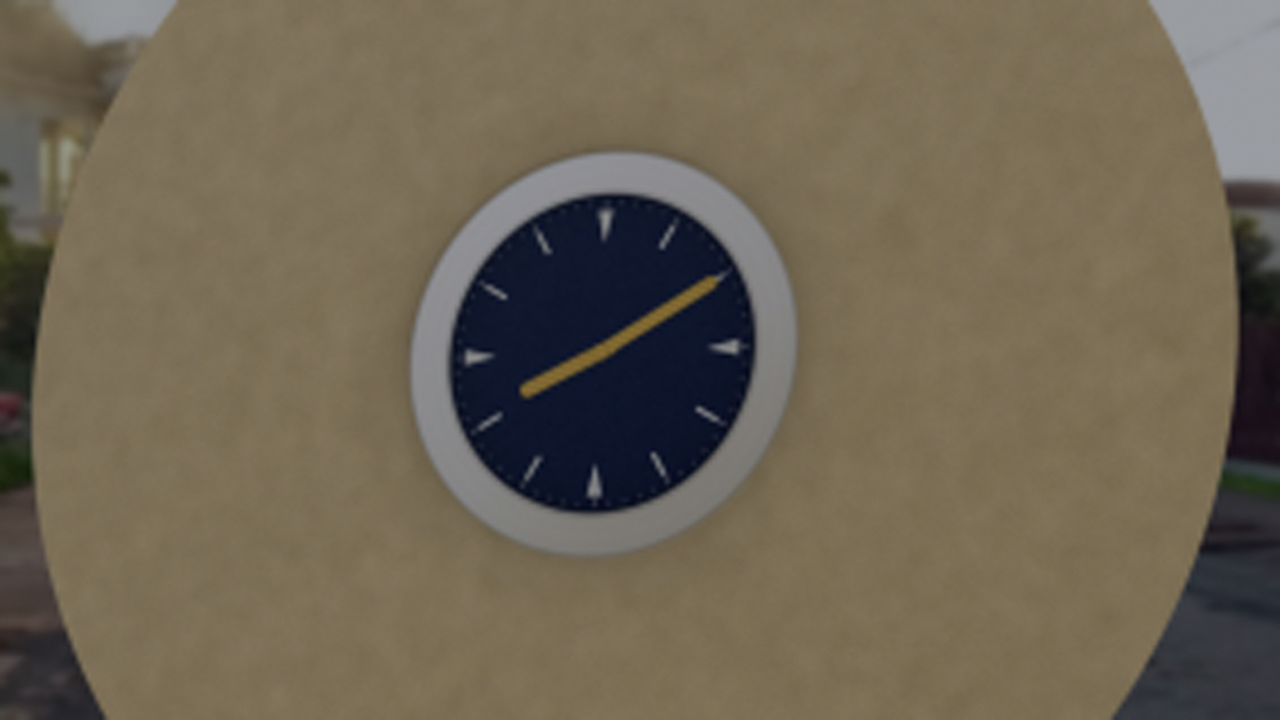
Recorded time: 8.10
